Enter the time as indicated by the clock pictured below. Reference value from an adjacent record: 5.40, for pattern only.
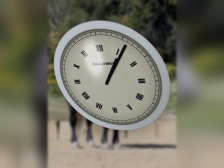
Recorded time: 1.06
